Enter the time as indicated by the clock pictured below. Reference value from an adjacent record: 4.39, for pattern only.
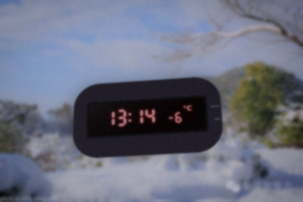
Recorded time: 13.14
